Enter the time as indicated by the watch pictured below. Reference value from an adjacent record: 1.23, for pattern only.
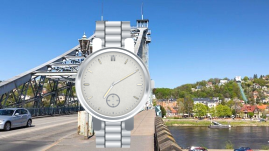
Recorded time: 7.10
